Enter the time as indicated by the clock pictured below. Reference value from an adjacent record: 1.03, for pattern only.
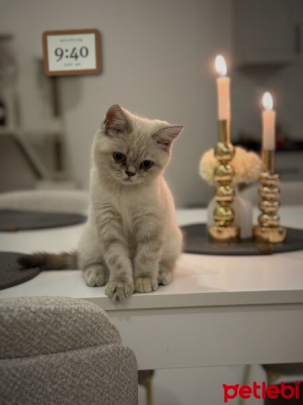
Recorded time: 9.40
